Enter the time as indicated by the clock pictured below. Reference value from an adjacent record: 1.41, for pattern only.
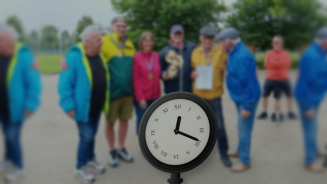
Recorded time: 12.19
